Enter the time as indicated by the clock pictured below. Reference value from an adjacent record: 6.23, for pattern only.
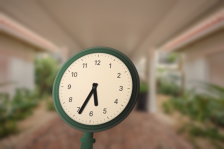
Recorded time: 5.34
